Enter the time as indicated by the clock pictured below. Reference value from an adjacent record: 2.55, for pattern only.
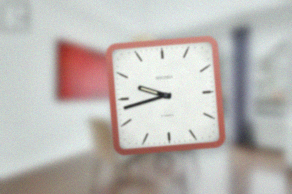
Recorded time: 9.43
